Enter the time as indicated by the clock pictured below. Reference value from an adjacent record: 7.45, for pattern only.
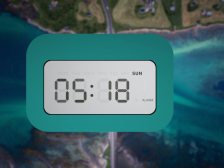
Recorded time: 5.18
